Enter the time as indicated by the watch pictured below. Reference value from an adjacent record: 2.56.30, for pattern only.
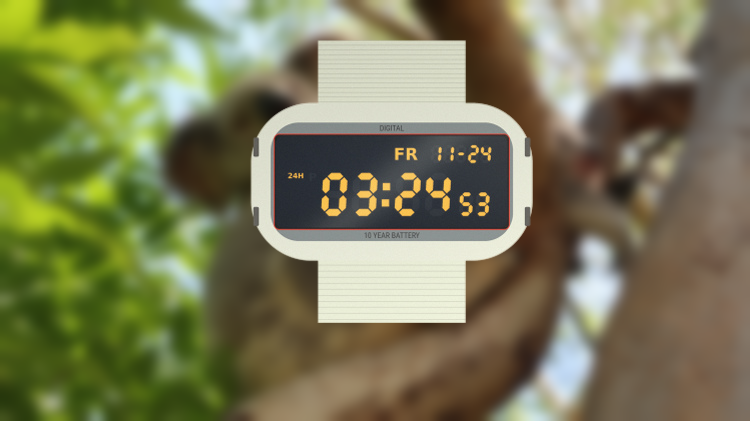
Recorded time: 3.24.53
